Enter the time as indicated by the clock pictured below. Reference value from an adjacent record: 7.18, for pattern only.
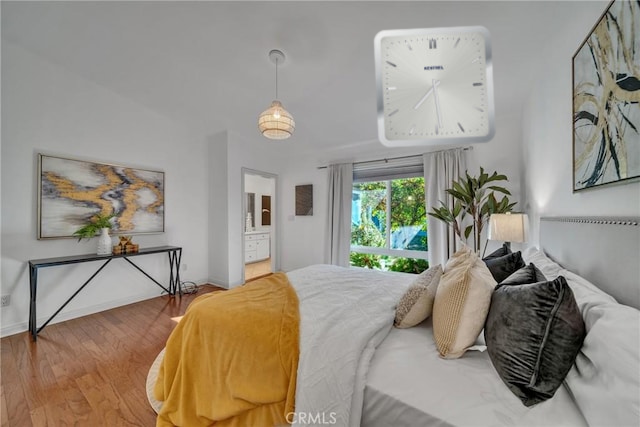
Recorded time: 7.29
